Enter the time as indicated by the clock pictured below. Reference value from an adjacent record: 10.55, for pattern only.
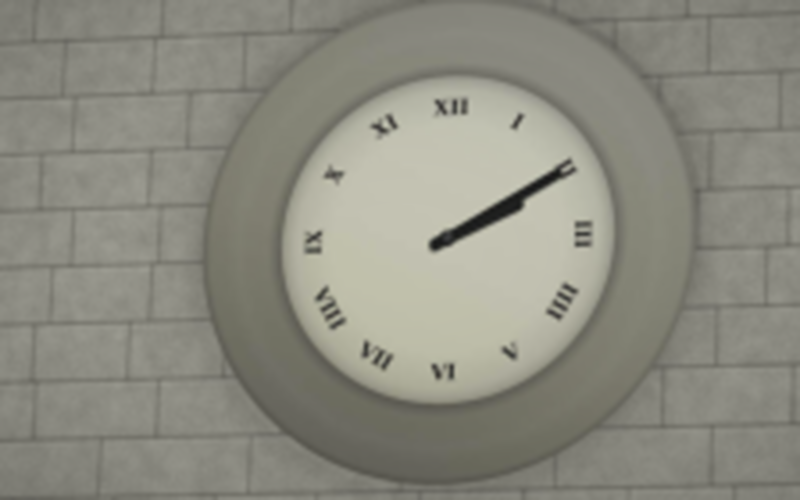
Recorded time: 2.10
